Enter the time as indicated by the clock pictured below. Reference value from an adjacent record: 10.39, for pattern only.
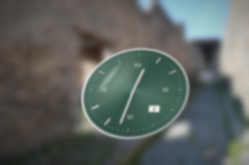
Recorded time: 12.32
